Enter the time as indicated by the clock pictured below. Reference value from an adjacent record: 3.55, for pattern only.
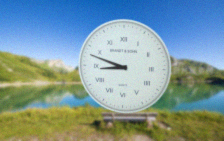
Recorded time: 8.48
